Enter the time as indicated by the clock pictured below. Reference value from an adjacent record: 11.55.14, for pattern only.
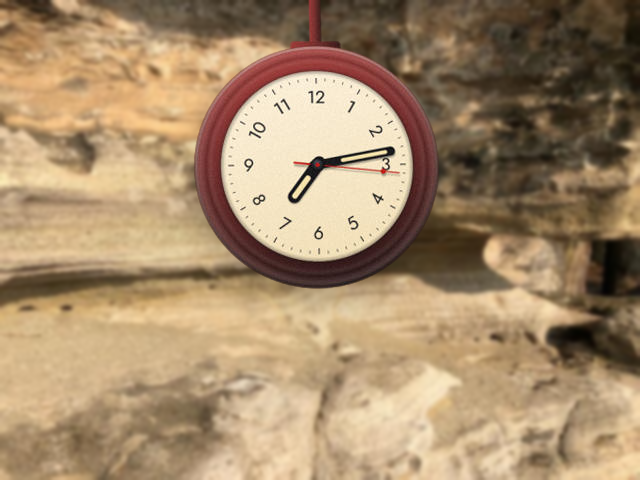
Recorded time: 7.13.16
